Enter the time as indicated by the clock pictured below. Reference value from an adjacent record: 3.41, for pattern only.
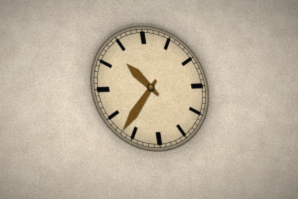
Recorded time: 10.37
